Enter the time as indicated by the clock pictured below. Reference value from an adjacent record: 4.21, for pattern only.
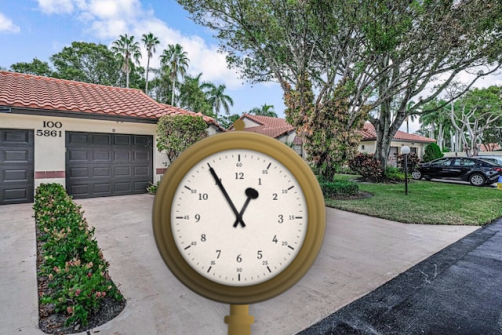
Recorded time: 12.55
